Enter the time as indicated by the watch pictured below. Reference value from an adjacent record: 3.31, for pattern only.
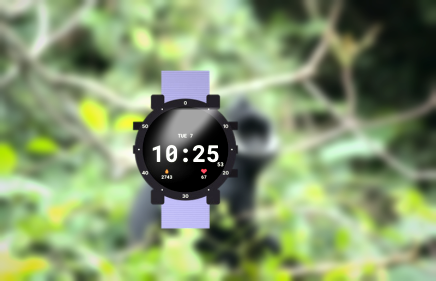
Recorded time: 10.25
